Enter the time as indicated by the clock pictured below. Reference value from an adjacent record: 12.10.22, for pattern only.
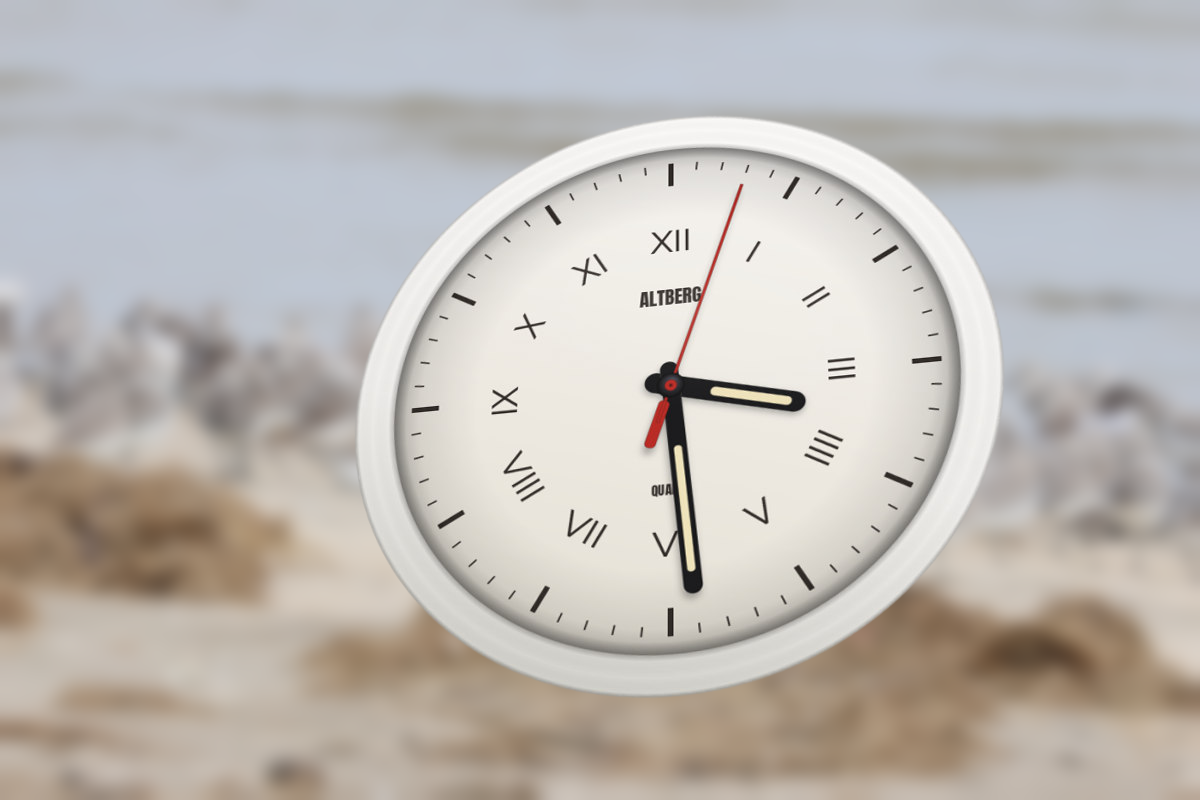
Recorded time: 3.29.03
